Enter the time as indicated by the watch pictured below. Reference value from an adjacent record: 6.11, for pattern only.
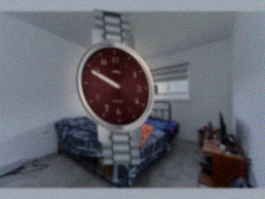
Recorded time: 9.49
